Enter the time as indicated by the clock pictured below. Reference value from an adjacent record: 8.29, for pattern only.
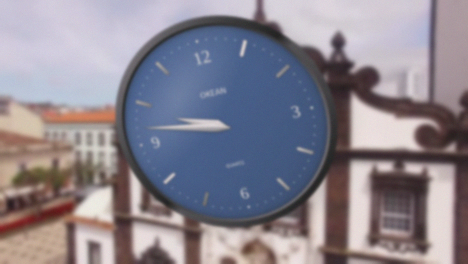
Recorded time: 9.47
